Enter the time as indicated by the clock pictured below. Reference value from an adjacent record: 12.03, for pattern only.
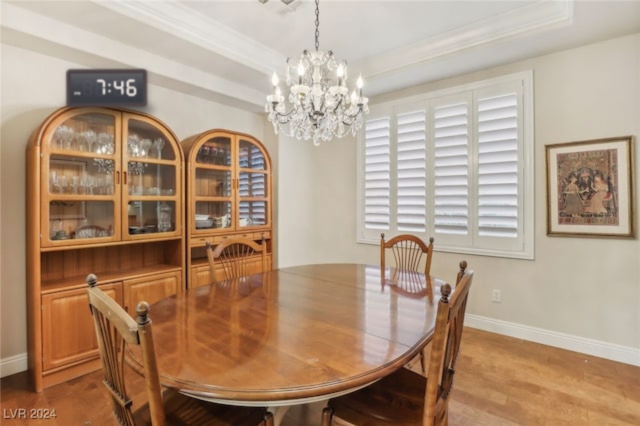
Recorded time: 7.46
